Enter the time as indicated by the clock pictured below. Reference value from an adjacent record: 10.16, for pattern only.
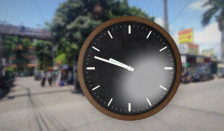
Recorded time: 9.48
